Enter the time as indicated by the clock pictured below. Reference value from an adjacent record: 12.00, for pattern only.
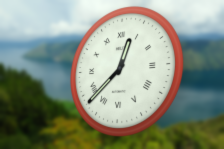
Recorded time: 12.38
